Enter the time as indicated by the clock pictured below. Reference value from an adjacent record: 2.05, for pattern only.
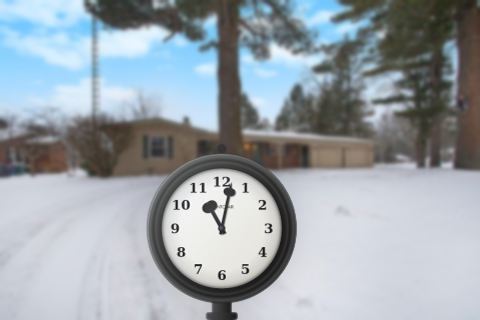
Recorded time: 11.02
